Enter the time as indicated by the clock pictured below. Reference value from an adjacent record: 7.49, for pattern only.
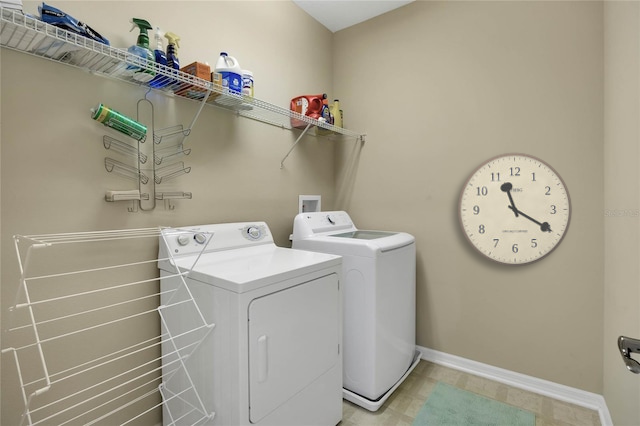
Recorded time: 11.20
